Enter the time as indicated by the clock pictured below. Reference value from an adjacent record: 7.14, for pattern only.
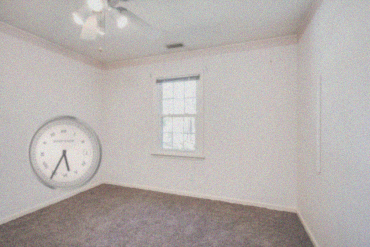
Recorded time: 5.35
